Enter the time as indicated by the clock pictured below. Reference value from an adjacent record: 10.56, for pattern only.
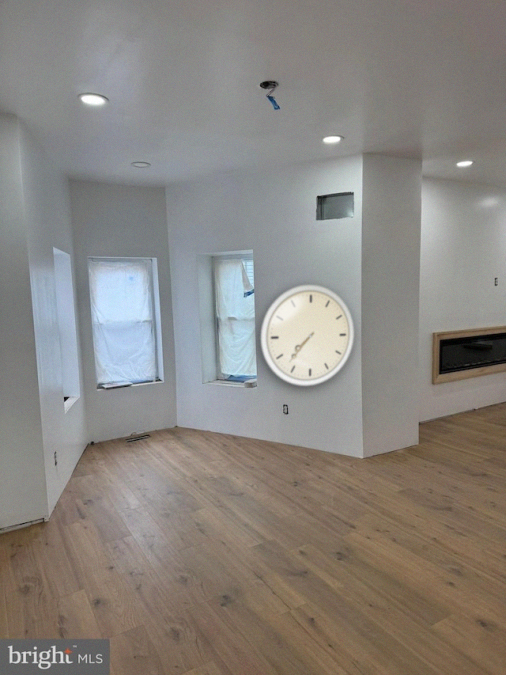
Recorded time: 7.37
